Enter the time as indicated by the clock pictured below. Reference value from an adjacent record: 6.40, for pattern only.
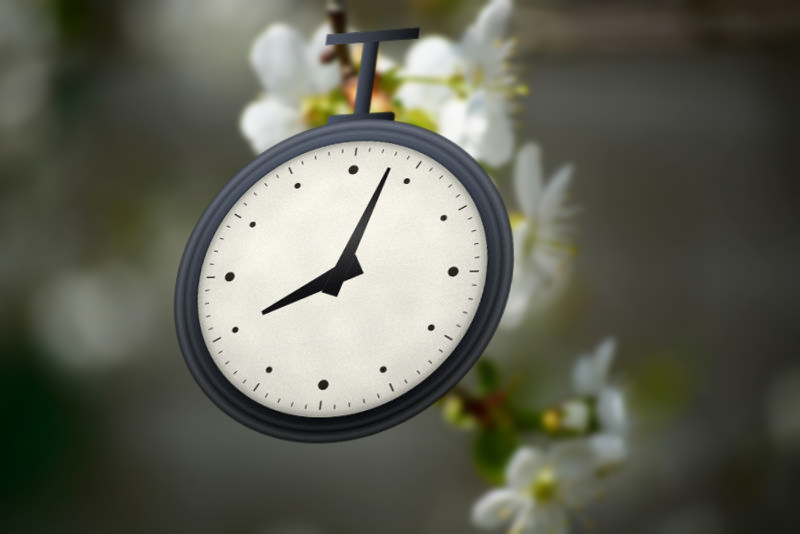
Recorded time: 8.03
